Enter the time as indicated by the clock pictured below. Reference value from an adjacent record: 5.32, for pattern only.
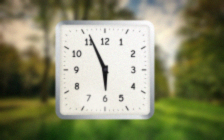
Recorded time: 5.56
